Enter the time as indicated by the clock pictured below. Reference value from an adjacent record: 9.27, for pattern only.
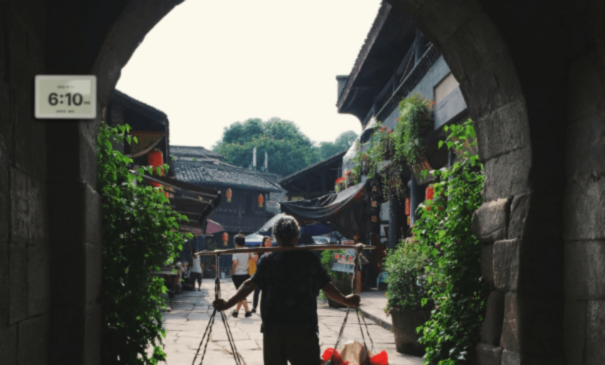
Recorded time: 6.10
